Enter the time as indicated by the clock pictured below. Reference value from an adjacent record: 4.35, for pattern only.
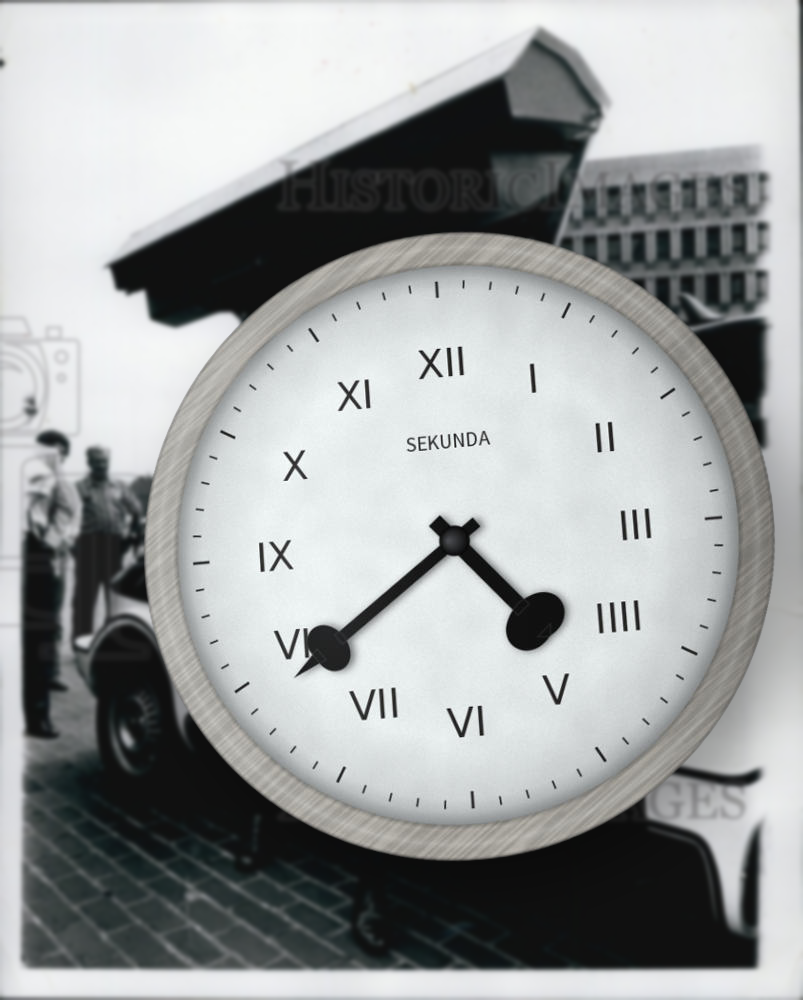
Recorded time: 4.39
